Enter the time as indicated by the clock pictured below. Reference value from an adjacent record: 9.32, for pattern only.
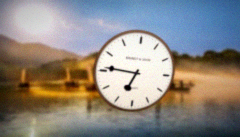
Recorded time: 6.46
